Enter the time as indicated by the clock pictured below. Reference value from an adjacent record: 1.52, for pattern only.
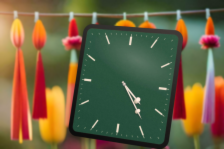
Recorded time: 4.24
